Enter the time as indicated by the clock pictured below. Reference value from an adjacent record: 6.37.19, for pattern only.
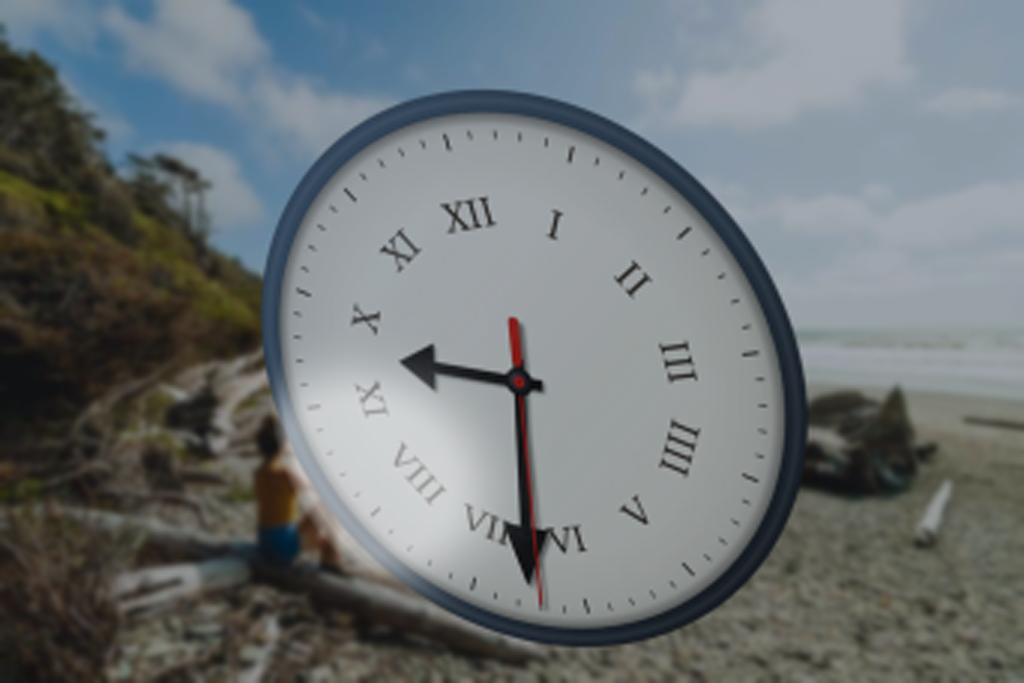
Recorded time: 9.32.32
